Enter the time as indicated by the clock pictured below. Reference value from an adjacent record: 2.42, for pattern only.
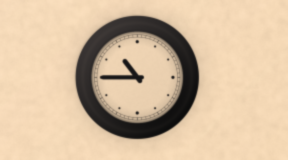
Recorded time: 10.45
